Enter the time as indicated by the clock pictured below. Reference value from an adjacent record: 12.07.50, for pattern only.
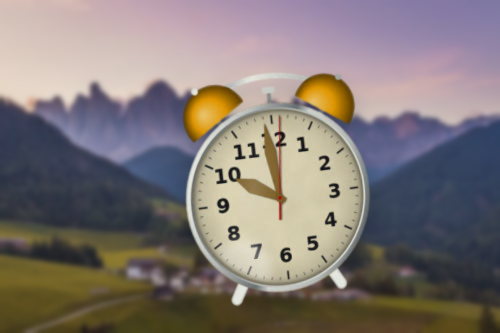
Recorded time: 9.59.01
